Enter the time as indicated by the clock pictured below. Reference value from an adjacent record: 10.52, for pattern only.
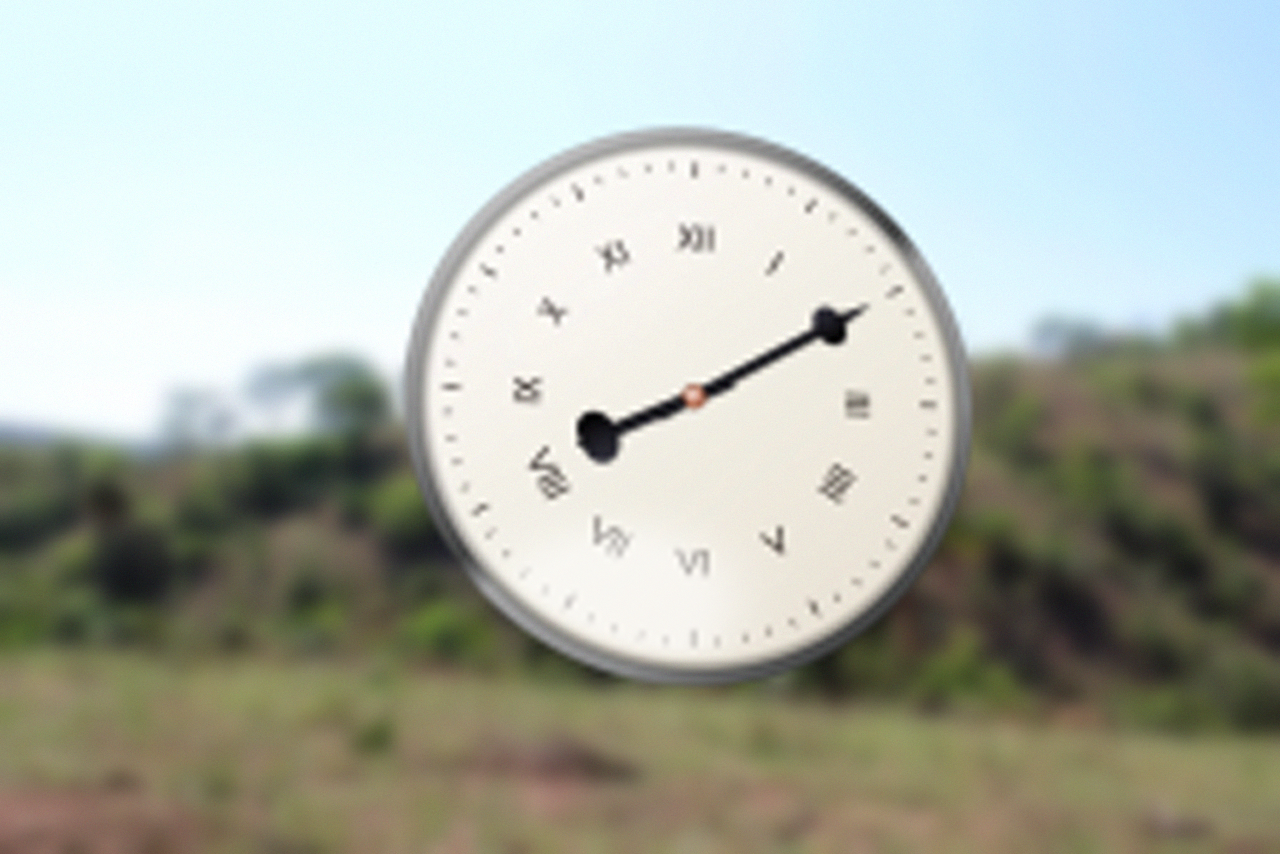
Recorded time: 8.10
